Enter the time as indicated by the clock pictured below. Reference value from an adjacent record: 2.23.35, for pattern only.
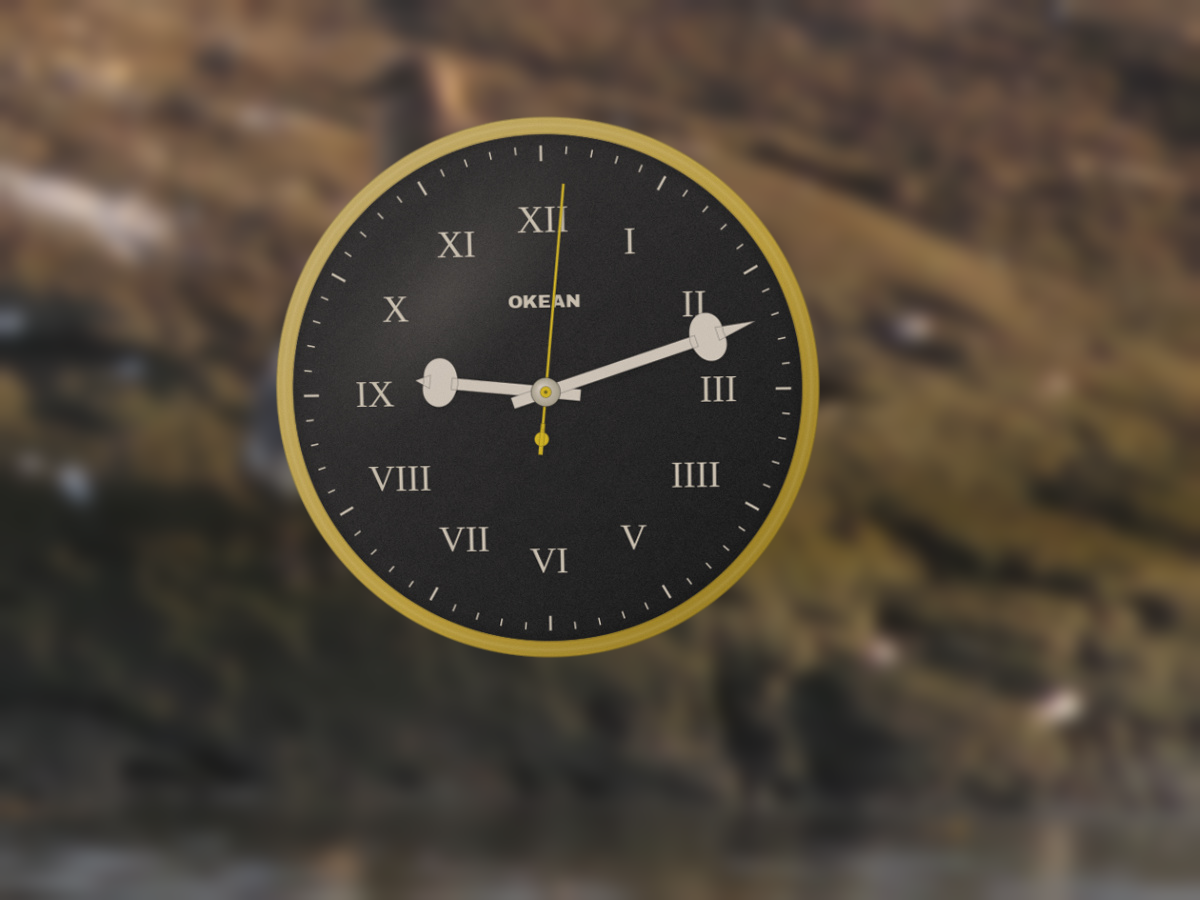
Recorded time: 9.12.01
